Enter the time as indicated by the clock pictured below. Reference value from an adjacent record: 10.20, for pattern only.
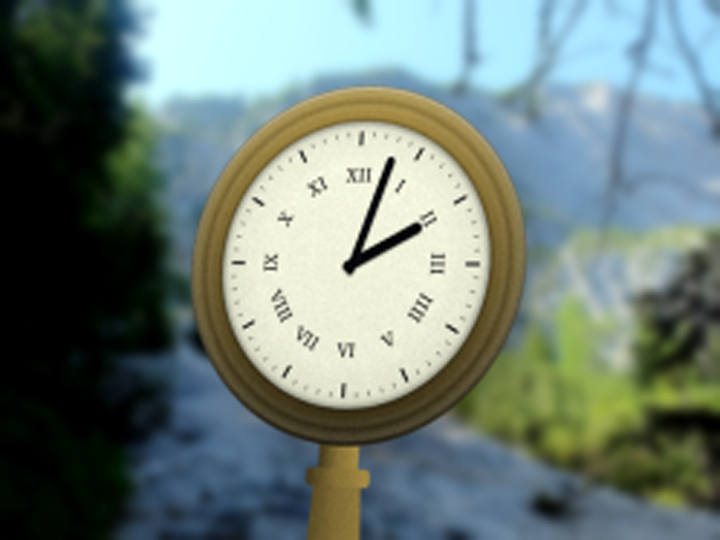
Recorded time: 2.03
